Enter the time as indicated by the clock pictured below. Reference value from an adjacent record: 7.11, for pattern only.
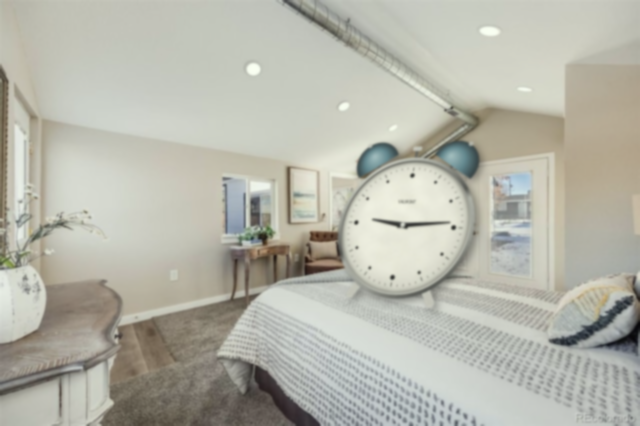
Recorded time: 9.14
